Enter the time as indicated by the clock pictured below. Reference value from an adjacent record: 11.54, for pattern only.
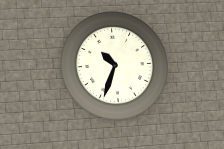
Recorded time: 10.34
